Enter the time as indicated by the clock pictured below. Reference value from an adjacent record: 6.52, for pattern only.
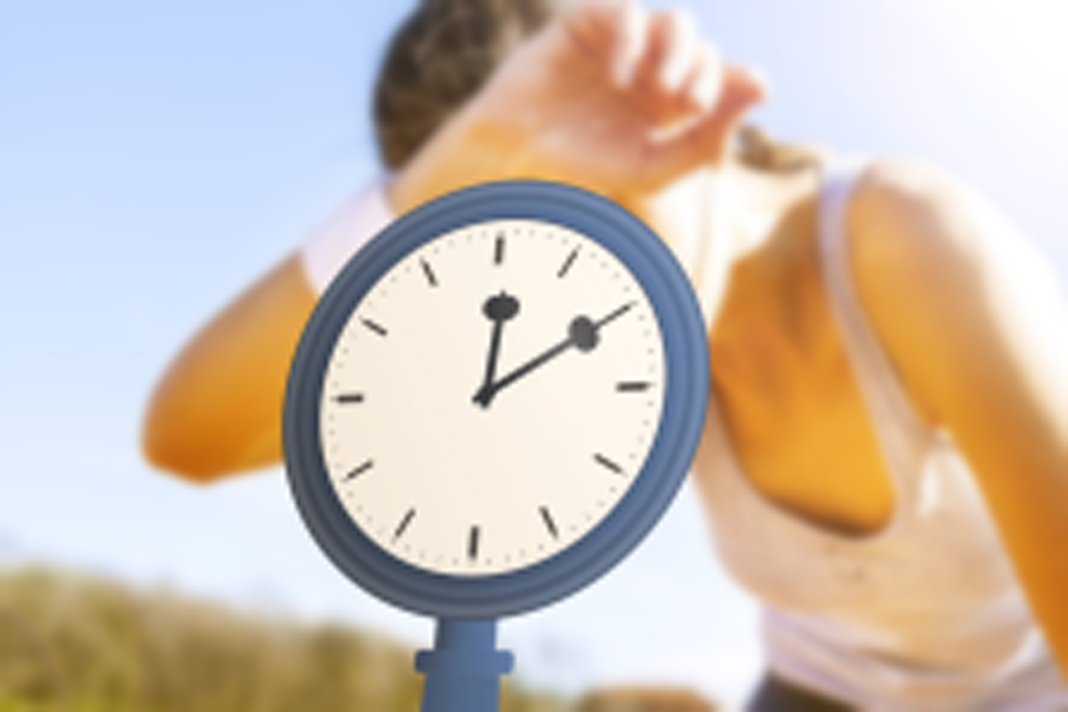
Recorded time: 12.10
